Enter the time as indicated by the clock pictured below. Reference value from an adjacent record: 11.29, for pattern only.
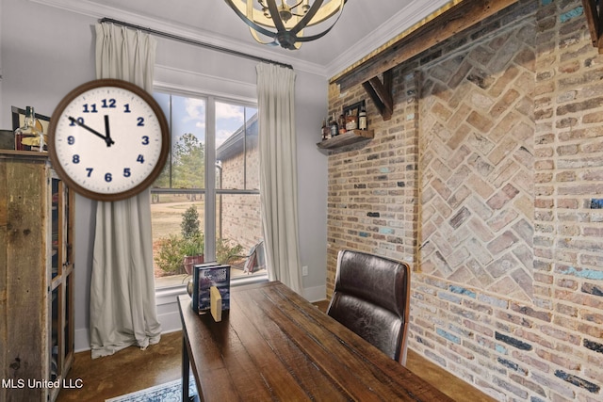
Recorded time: 11.50
